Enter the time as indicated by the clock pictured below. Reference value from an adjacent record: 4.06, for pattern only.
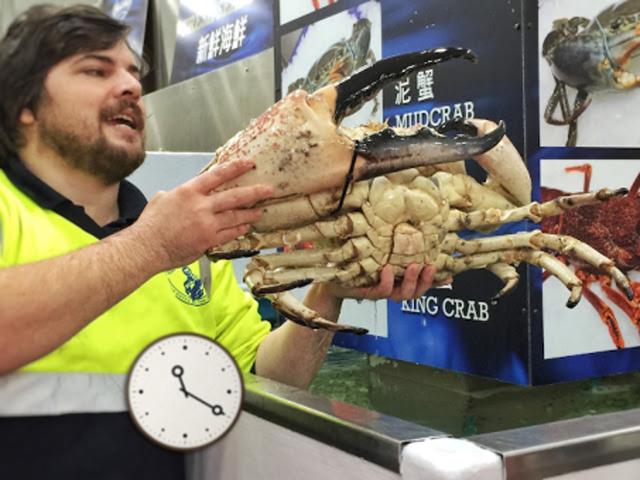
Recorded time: 11.20
